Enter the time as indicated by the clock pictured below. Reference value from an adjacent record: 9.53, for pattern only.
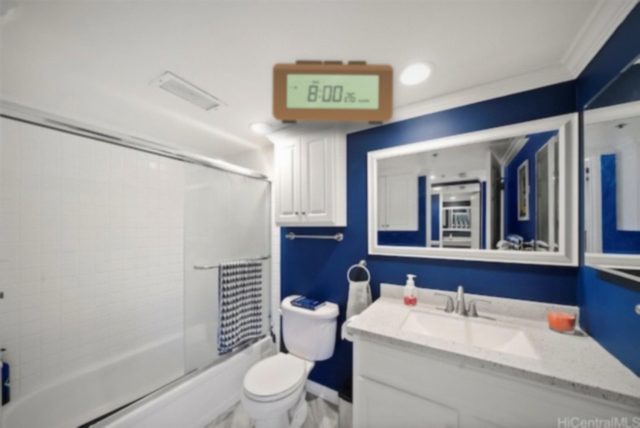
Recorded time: 8.00
